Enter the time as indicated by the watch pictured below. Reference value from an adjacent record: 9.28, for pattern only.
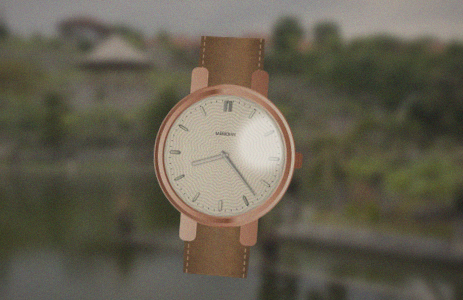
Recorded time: 8.23
